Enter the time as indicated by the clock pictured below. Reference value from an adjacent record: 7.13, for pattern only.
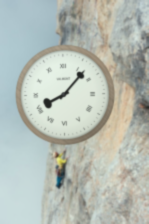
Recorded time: 8.07
